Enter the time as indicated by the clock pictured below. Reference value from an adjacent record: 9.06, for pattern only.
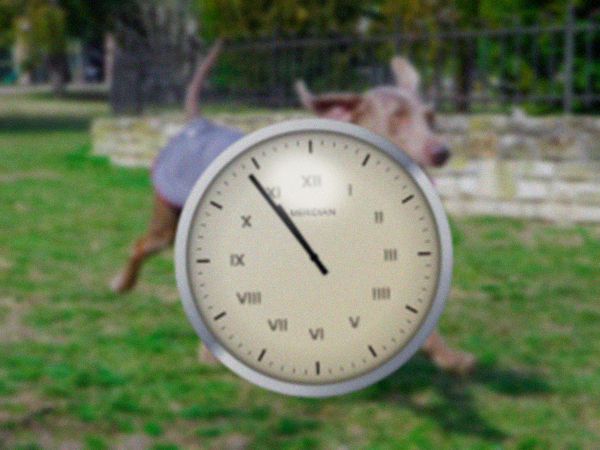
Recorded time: 10.54
